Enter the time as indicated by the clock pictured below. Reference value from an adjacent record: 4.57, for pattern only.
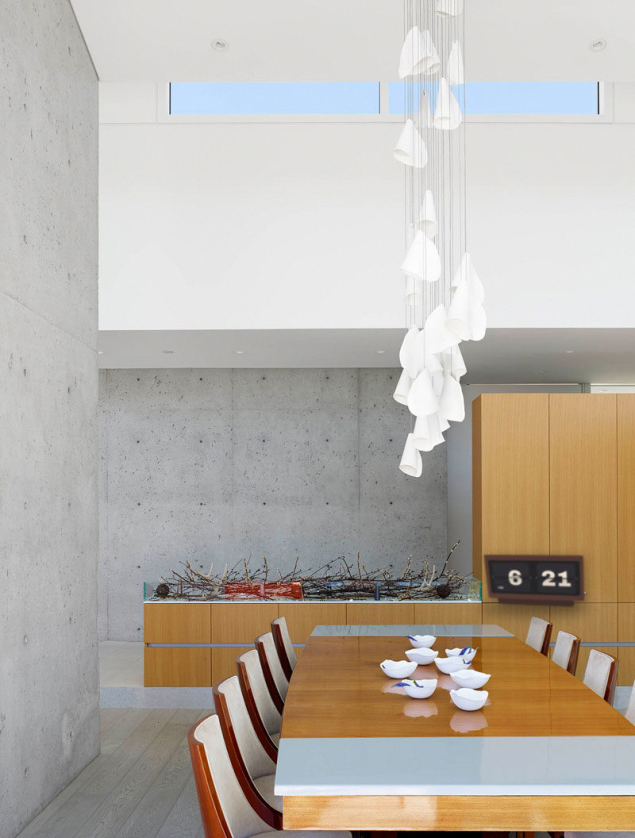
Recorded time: 6.21
